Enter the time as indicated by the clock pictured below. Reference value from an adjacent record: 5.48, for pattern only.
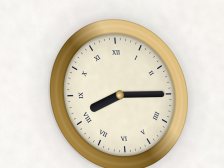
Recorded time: 8.15
